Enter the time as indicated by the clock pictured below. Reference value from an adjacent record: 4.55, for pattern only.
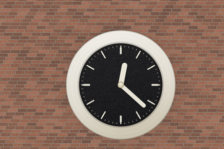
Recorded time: 12.22
